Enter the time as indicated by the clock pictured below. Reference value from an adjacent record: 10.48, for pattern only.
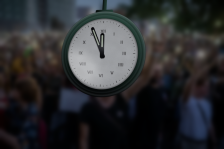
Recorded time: 11.56
